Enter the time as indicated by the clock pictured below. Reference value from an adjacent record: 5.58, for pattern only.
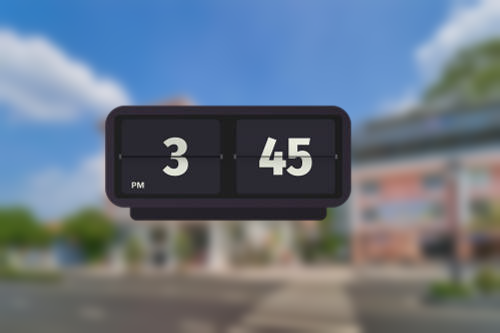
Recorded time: 3.45
